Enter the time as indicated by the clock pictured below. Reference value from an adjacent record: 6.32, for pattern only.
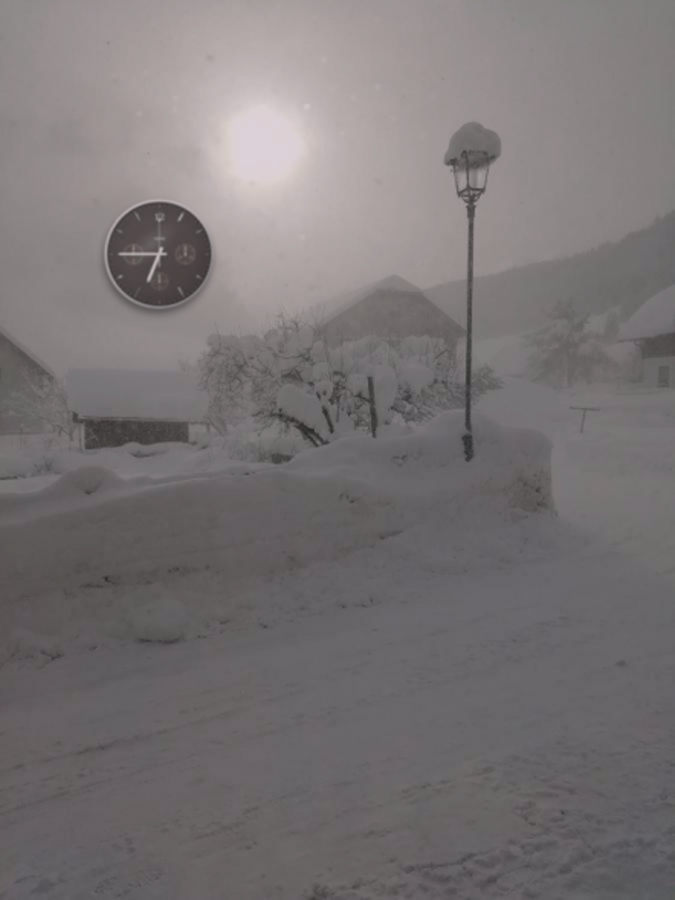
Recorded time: 6.45
